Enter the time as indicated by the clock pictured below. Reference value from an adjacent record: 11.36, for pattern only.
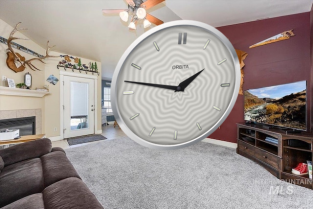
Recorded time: 1.47
